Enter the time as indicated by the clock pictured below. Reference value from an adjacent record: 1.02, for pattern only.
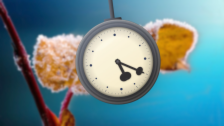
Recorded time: 5.20
